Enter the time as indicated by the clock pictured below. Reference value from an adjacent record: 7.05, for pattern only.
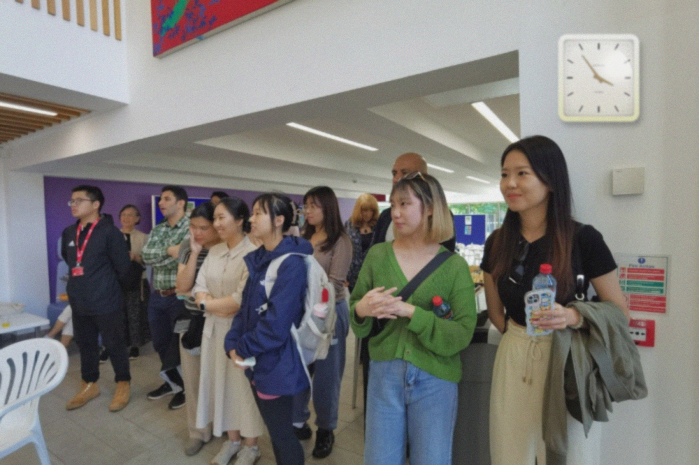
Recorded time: 3.54
